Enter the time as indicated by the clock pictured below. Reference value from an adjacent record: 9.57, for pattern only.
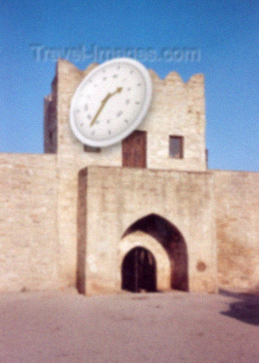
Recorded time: 1.32
